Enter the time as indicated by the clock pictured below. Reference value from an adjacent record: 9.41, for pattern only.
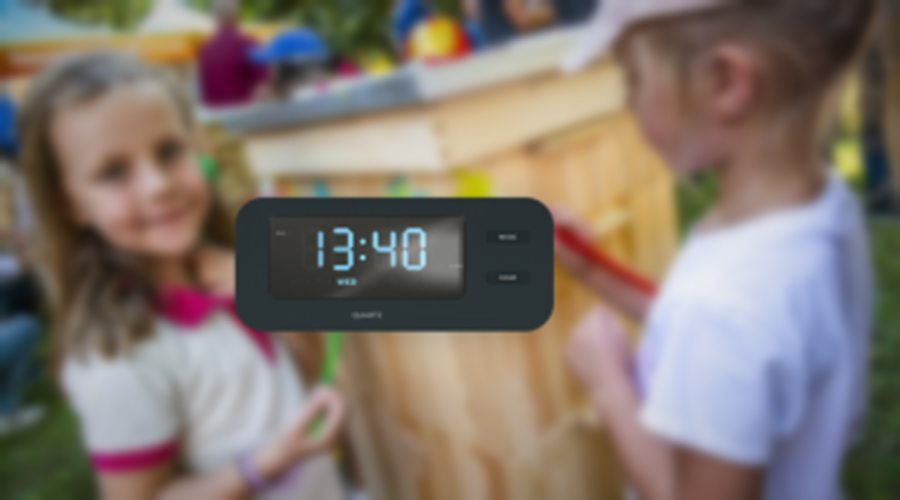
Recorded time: 13.40
